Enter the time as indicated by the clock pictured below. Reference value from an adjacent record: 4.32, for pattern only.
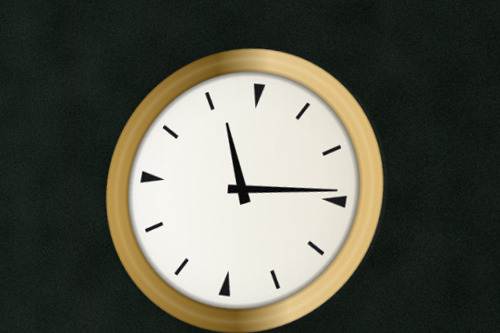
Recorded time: 11.14
